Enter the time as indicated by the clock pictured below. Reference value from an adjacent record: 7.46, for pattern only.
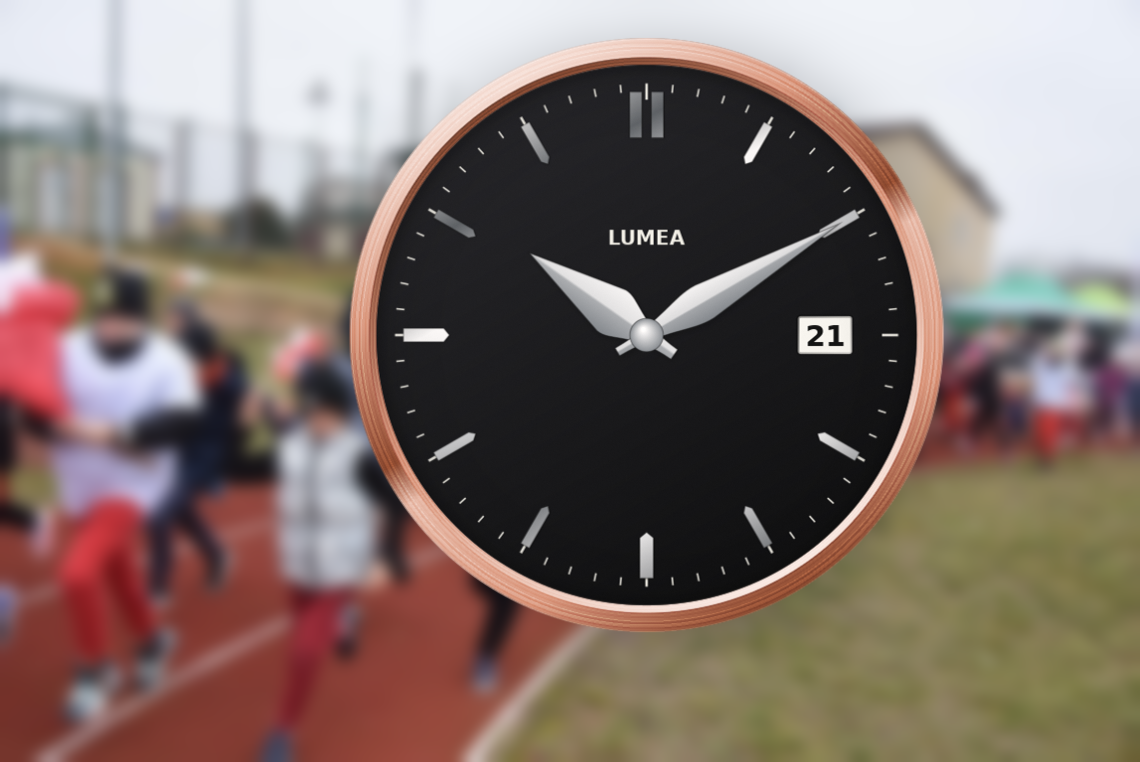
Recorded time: 10.10
